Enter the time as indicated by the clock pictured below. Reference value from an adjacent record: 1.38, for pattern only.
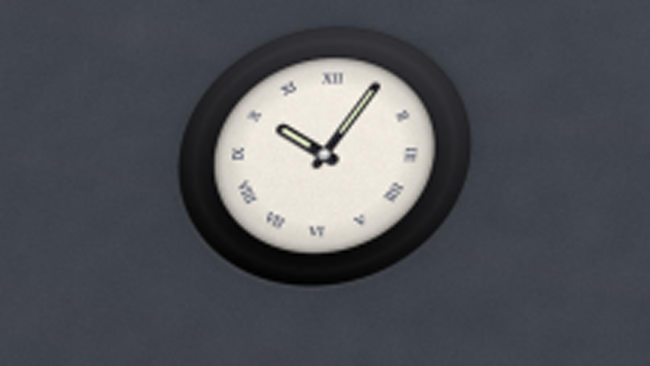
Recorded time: 10.05
